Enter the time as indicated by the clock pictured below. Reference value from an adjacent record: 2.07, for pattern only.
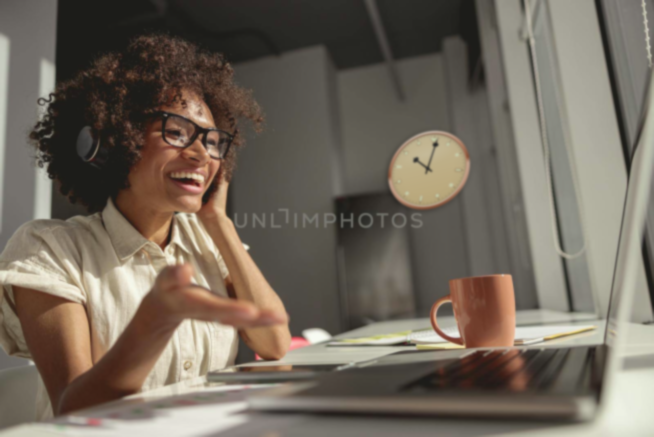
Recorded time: 10.01
